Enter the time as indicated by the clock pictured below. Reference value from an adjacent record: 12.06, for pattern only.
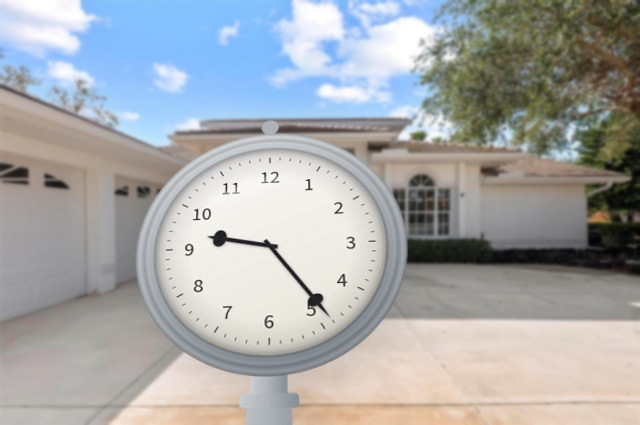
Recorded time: 9.24
